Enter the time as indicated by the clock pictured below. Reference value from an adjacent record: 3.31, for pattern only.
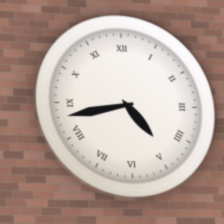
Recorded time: 4.43
